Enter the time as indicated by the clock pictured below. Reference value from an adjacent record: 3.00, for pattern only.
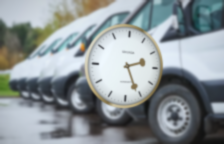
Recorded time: 2.26
